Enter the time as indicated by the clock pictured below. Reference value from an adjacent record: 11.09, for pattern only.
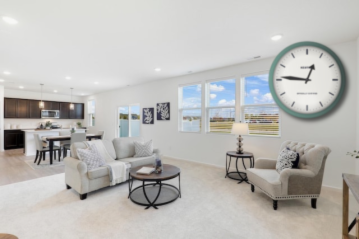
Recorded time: 12.46
